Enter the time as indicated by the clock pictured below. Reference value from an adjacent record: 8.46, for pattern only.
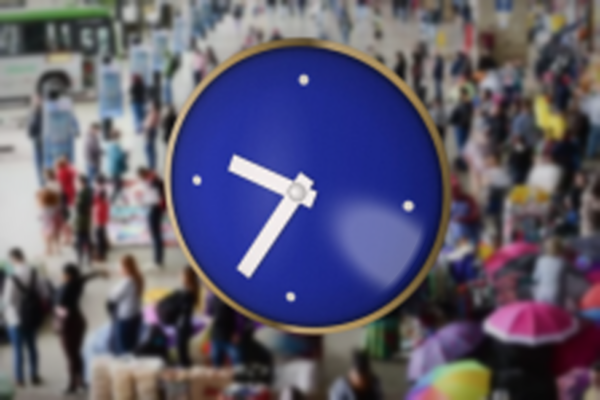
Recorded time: 9.35
